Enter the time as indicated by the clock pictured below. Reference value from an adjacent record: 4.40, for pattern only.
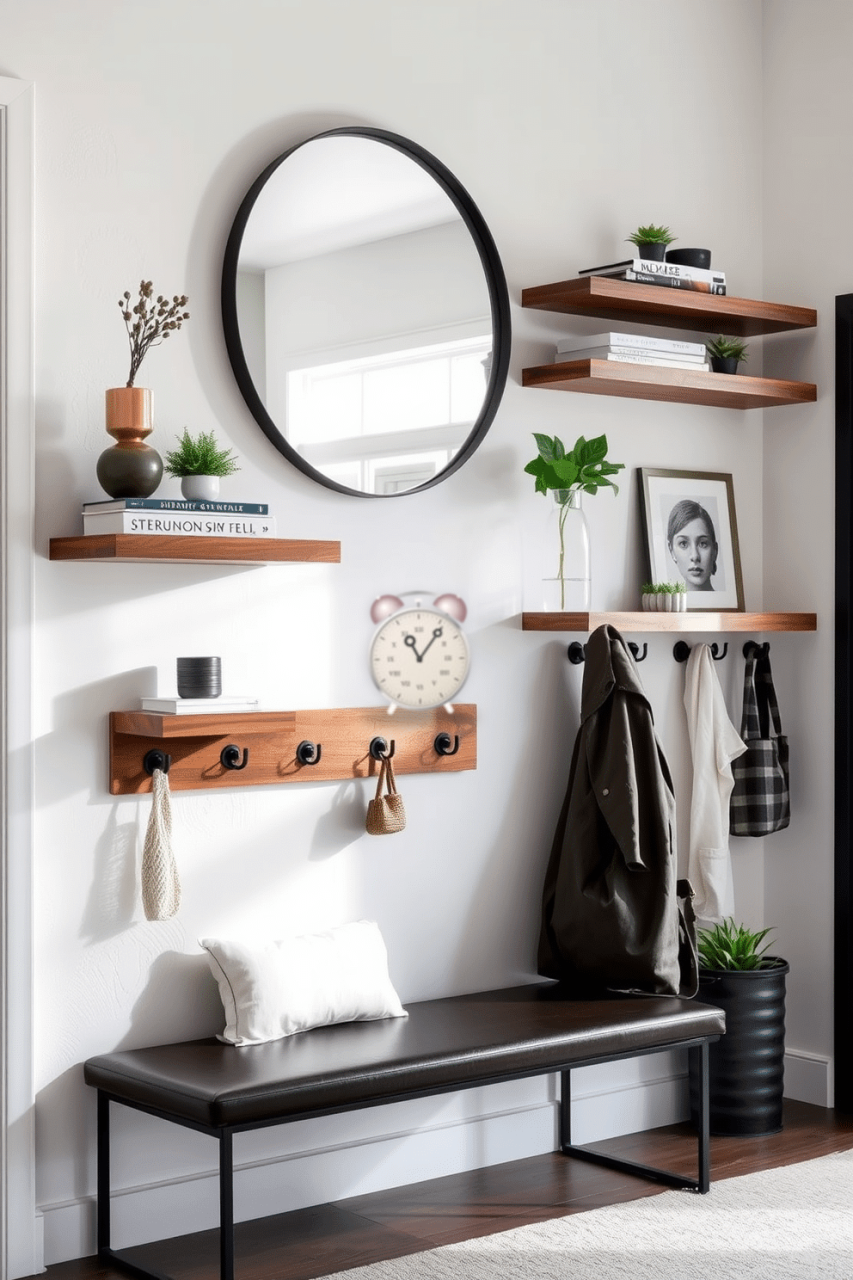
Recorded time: 11.06
